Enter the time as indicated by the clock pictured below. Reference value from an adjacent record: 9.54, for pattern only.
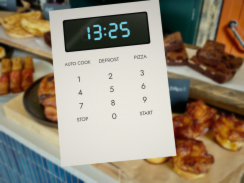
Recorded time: 13.25
